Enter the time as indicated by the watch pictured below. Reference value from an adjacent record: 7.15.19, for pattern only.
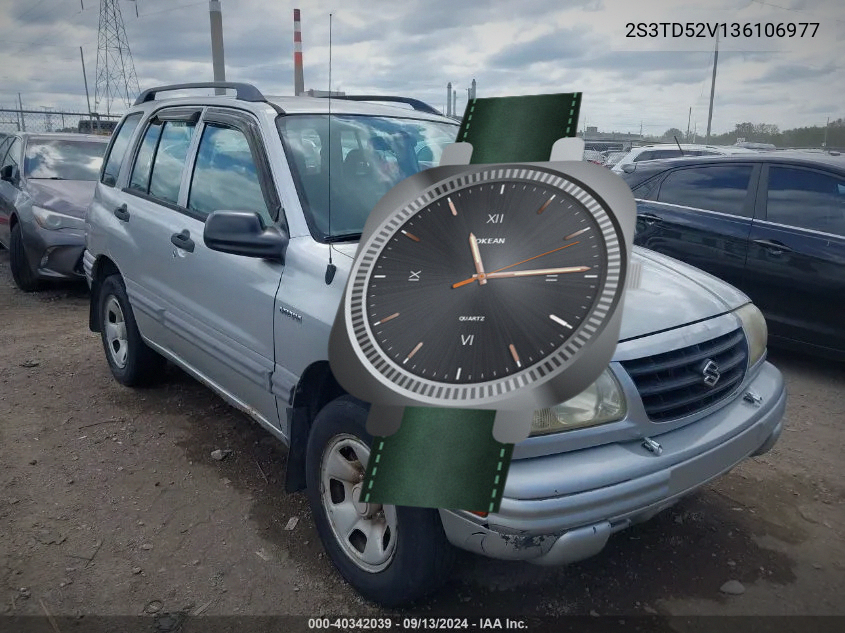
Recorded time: 11.14.11
